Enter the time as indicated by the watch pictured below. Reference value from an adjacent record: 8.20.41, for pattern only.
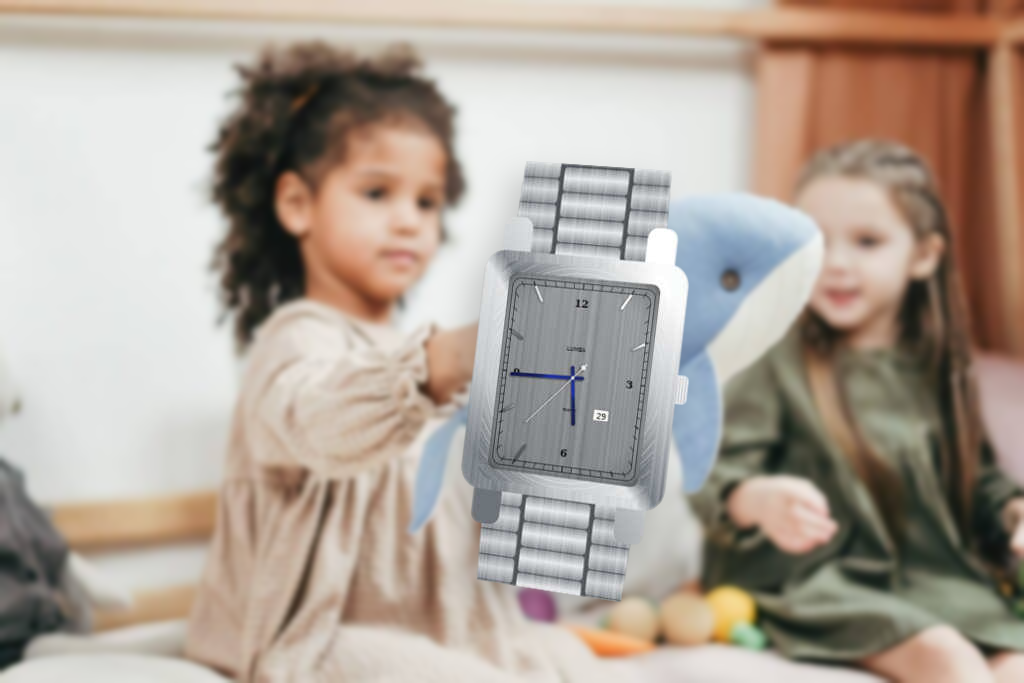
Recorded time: 5.44.37
